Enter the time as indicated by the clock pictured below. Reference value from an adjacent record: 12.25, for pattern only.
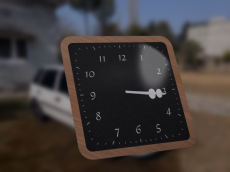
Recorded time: 3.16
